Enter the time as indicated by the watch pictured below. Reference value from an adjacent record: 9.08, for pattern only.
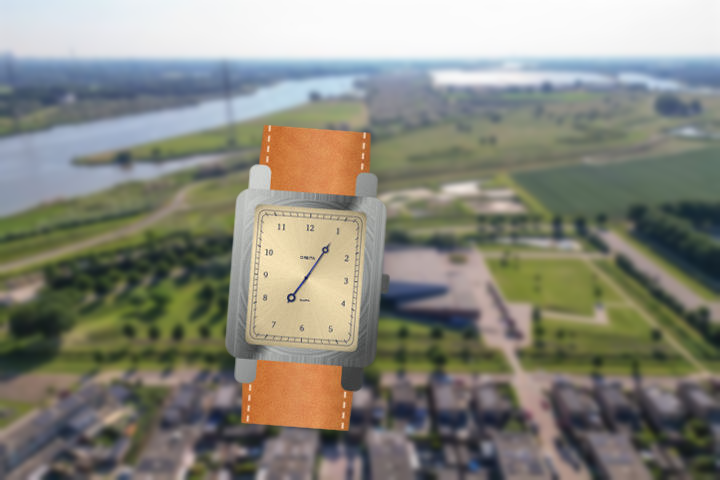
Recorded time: 7.05
